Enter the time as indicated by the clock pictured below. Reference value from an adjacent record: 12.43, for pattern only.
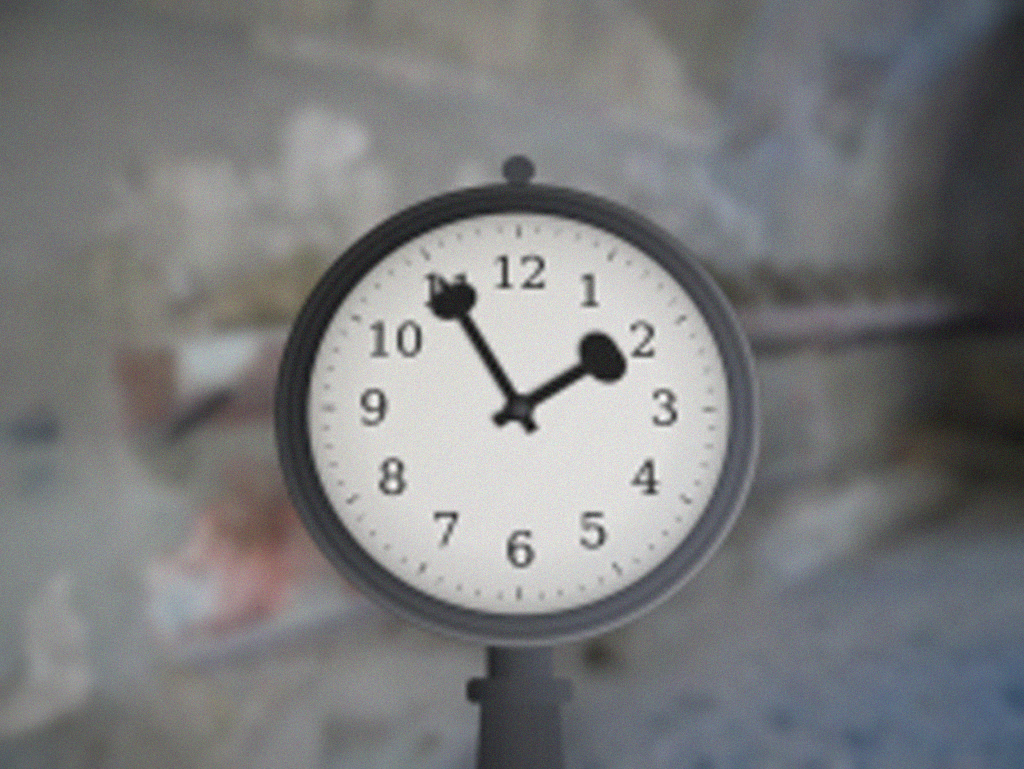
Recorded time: 1.55
